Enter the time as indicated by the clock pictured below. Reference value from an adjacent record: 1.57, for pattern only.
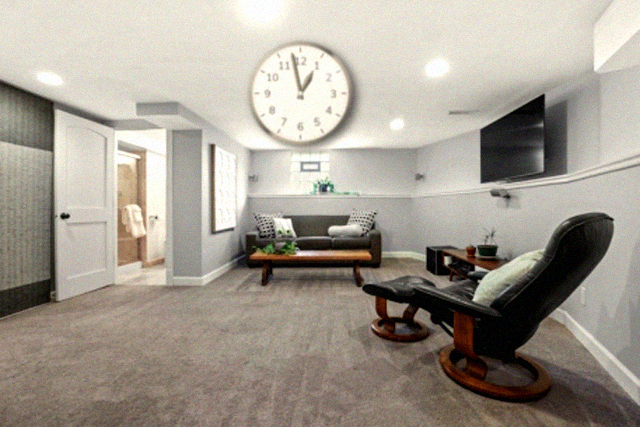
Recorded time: 12.58
